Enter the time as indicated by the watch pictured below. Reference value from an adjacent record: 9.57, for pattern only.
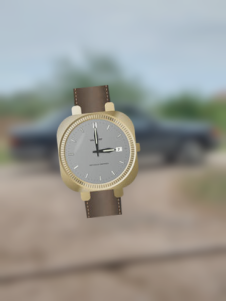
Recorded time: 3.00
